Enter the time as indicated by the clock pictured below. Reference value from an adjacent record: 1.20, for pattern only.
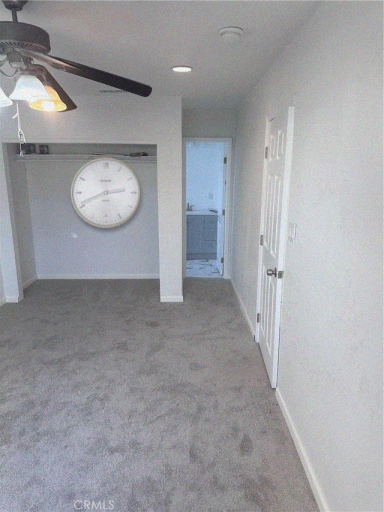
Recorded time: 2.41
